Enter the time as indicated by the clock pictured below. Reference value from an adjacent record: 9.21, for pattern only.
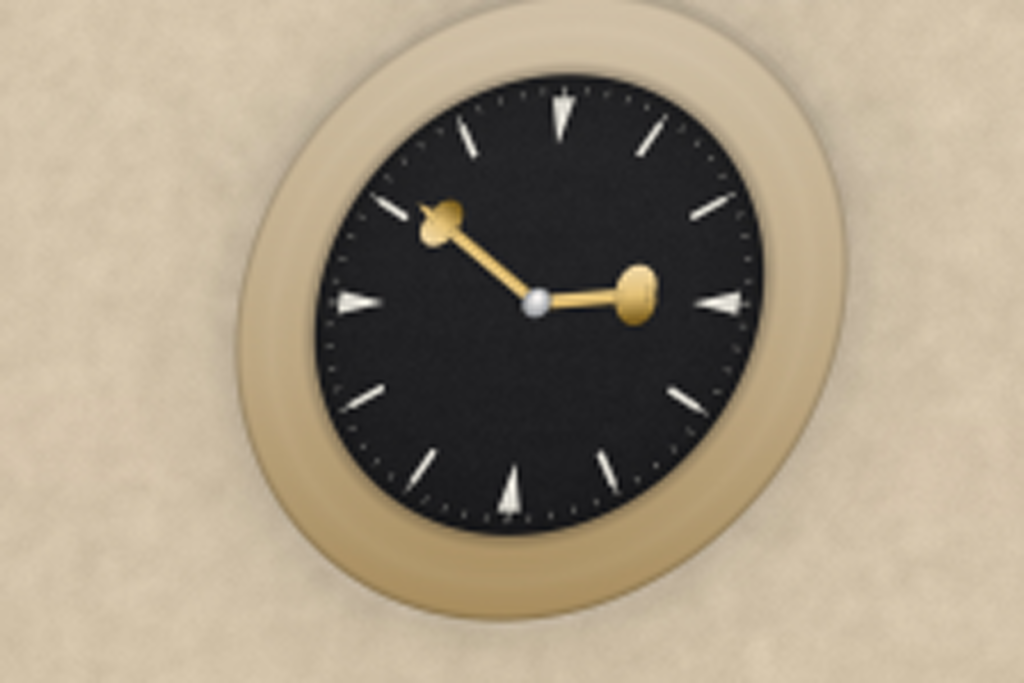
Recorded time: 2.51
